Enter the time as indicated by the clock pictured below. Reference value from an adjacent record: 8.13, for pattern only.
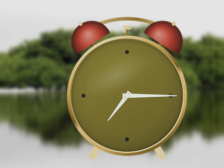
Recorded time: 7.15
